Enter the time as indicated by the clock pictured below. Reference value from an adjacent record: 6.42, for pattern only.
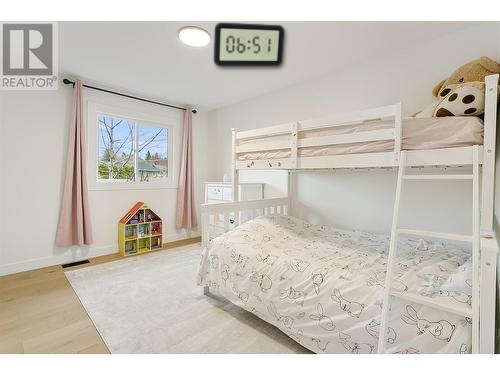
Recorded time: 6.51
